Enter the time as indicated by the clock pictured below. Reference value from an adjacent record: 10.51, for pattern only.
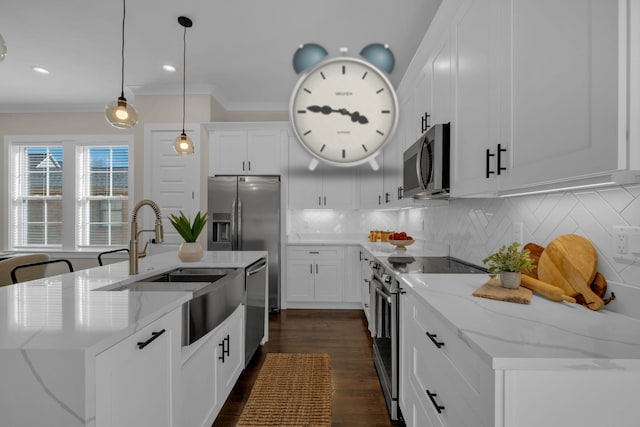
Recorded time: 3.46
